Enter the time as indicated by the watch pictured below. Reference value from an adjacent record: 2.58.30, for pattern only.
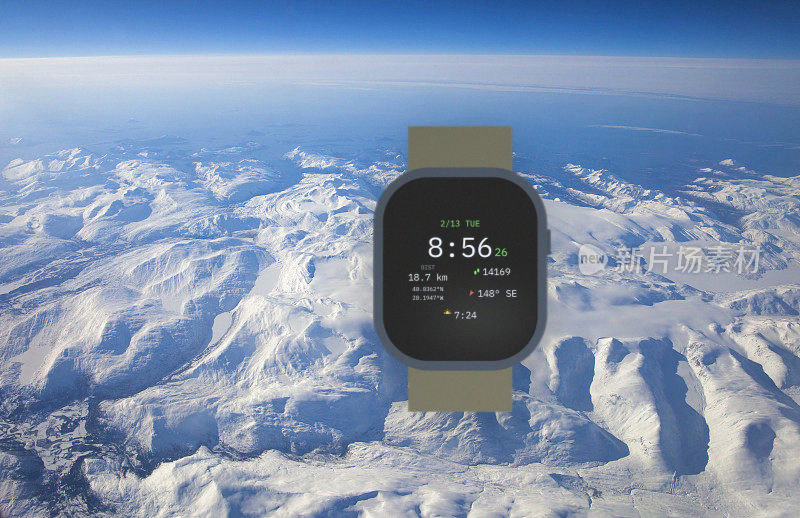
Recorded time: 8.56.26
